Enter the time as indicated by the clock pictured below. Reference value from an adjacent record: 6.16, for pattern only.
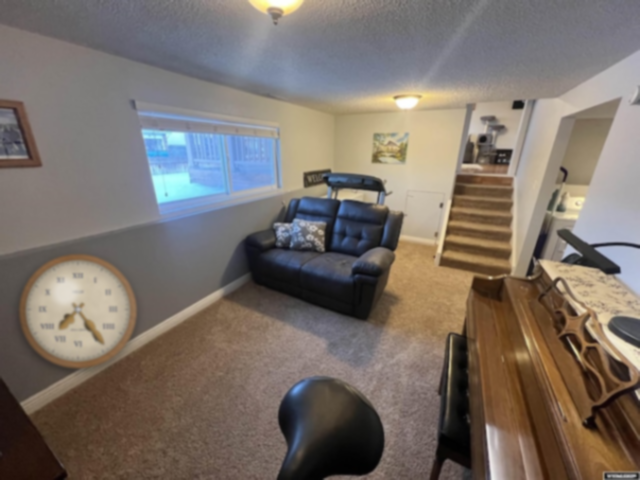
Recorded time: 7.24
